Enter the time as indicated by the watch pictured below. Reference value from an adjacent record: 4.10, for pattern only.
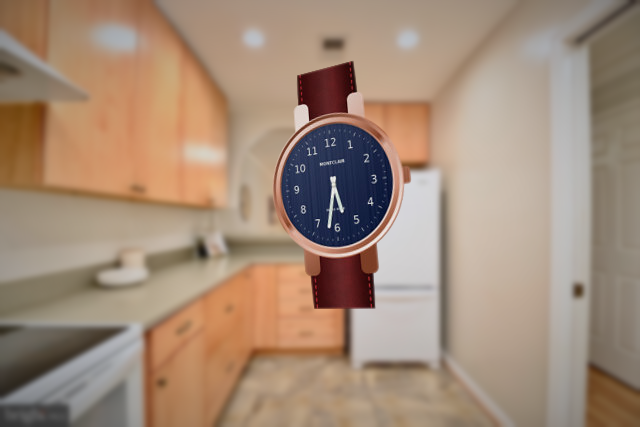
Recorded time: 5.32
